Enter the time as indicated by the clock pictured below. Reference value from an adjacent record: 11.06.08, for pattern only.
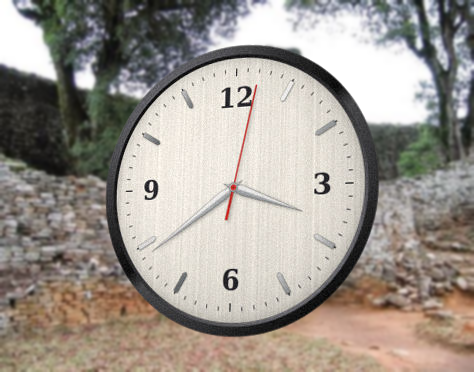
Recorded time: 3.39.02
